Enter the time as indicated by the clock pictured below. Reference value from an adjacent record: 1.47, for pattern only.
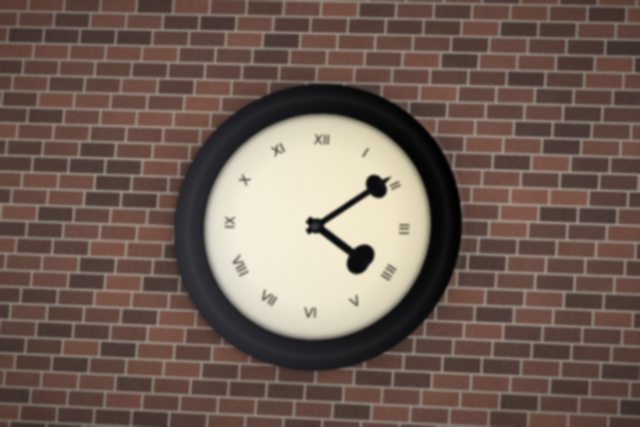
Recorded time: 4.09
